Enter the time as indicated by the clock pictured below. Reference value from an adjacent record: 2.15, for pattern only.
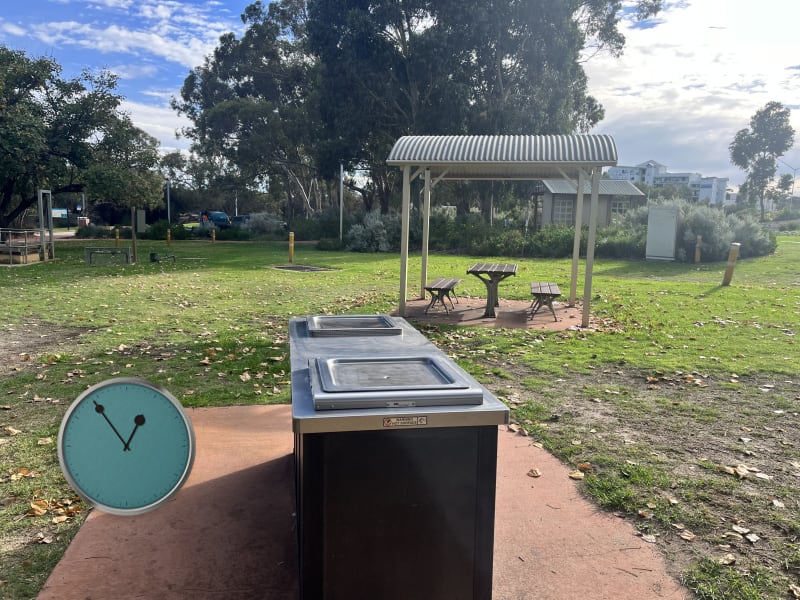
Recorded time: 12.54
